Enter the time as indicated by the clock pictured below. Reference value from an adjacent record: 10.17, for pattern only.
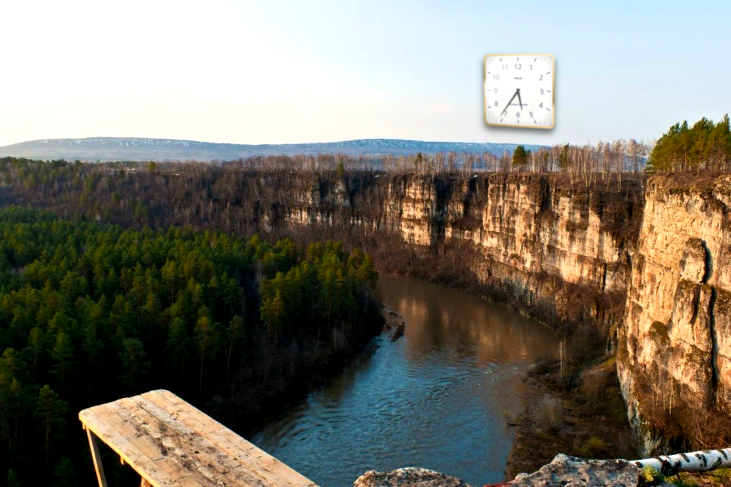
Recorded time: 5.36
